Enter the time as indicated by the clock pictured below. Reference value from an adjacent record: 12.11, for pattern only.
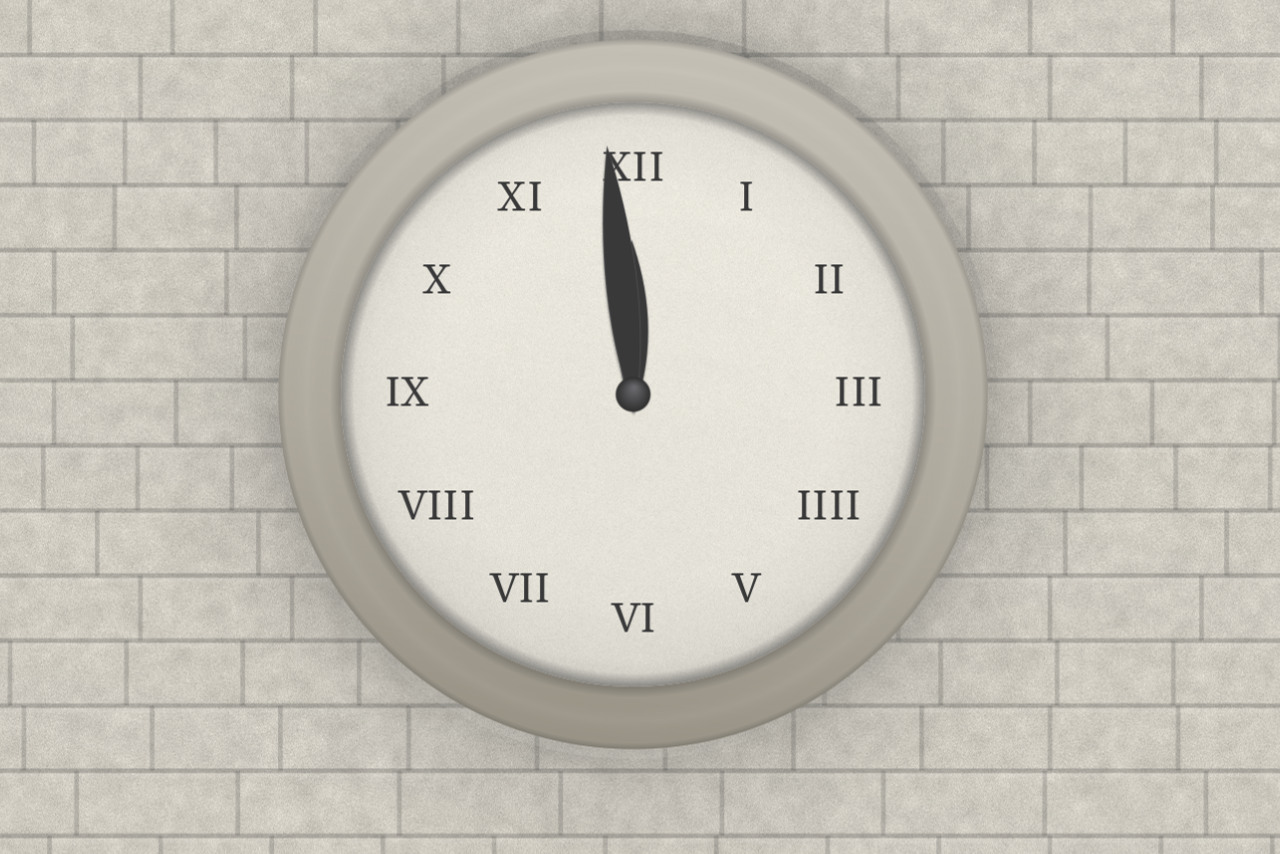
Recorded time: 11.59
